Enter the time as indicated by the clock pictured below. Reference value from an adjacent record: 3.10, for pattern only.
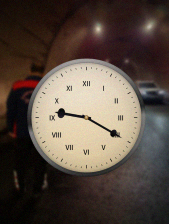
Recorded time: 9.20
